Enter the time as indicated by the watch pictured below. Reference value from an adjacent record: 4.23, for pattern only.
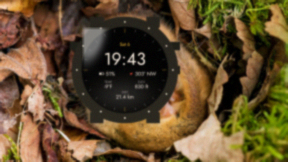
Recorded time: 19.43
